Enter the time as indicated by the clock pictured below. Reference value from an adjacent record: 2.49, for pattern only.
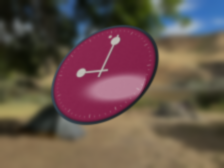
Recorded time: 9.02
